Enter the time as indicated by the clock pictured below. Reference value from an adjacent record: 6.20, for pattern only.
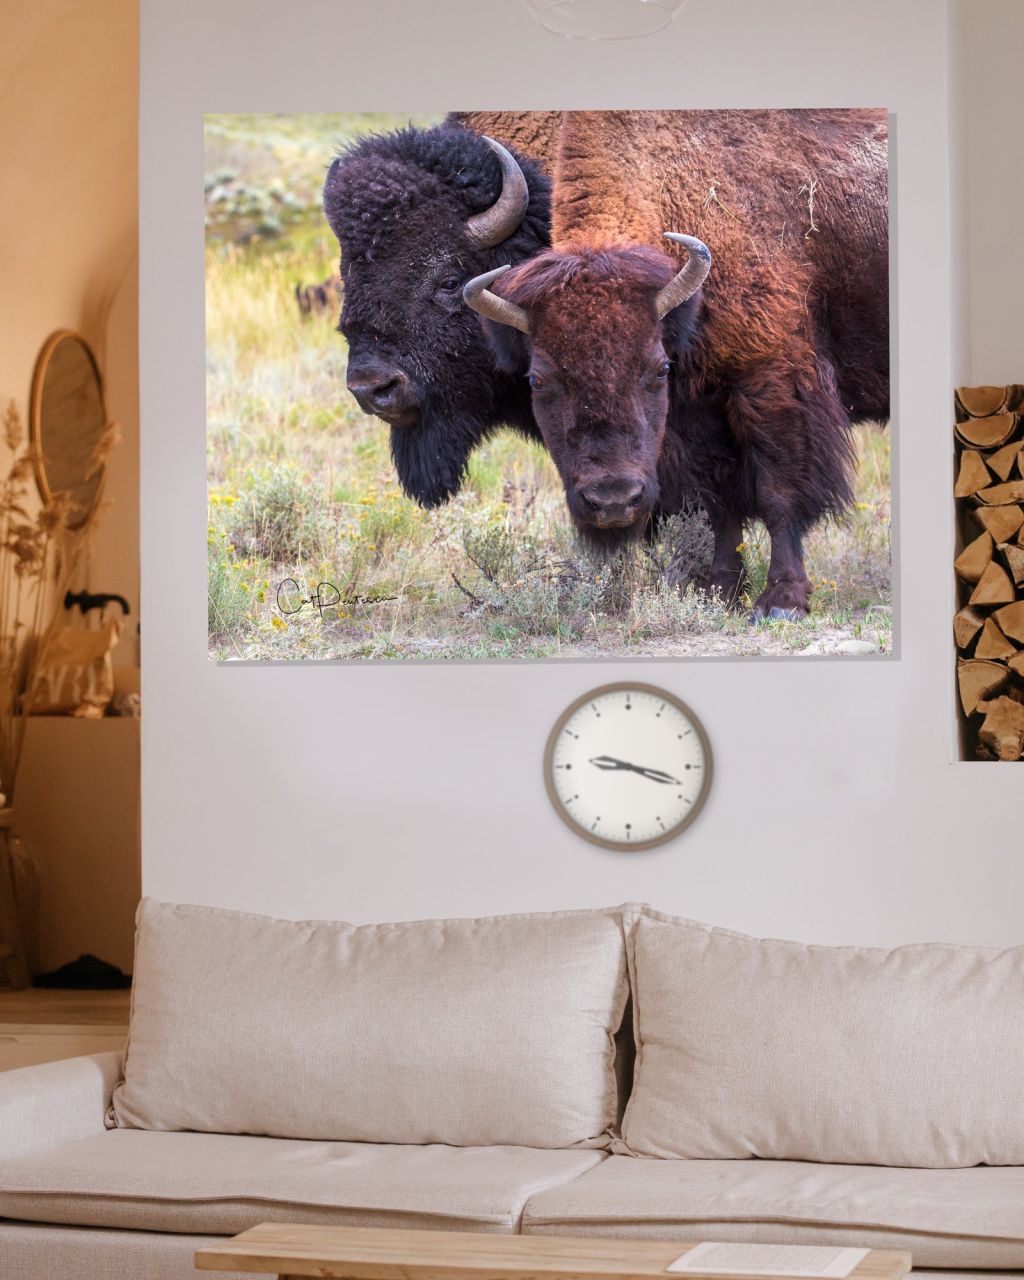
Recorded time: 9.18
